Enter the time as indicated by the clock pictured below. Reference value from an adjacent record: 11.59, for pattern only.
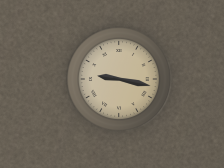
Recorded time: 9.17
